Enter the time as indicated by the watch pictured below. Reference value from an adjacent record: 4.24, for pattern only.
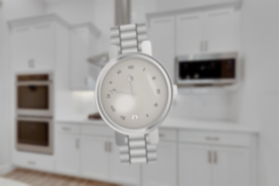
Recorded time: 11.47
